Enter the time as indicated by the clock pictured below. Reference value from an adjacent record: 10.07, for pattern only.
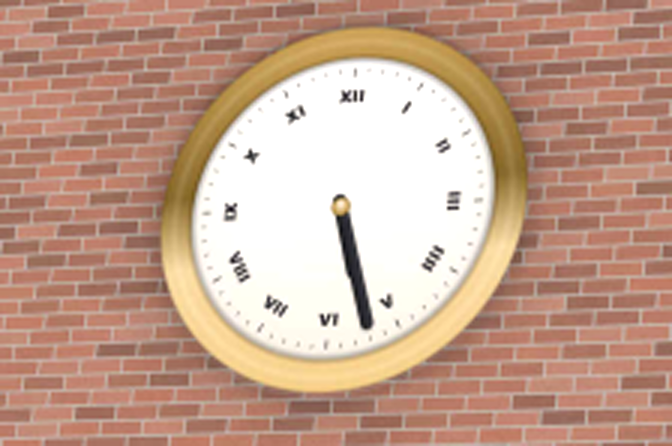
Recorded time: 5.27
